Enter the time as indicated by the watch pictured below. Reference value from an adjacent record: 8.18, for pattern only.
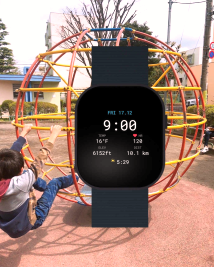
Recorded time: 9.00
